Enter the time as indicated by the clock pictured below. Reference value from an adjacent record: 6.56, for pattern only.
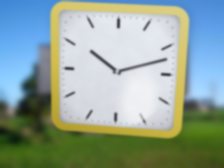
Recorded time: 10.12
